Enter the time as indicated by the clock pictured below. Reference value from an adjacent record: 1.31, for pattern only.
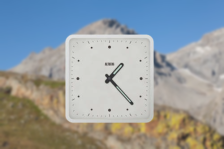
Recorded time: 1.23
